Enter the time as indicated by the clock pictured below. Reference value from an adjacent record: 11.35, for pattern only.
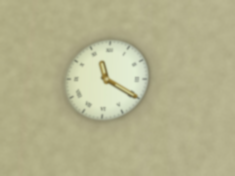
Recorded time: 11.20
